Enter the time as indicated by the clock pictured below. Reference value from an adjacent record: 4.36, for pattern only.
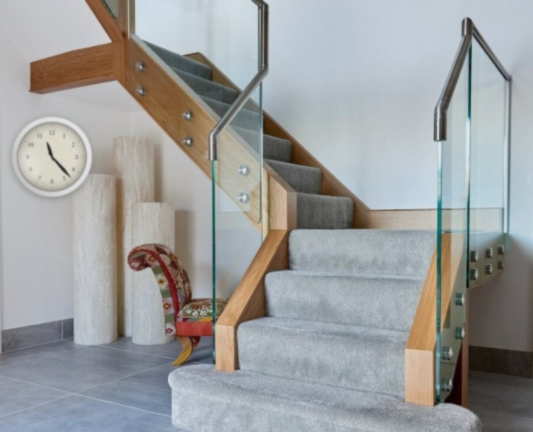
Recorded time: 11.23
